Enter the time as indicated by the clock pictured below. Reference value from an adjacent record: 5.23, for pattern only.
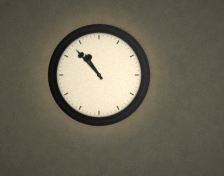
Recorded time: 10.53
